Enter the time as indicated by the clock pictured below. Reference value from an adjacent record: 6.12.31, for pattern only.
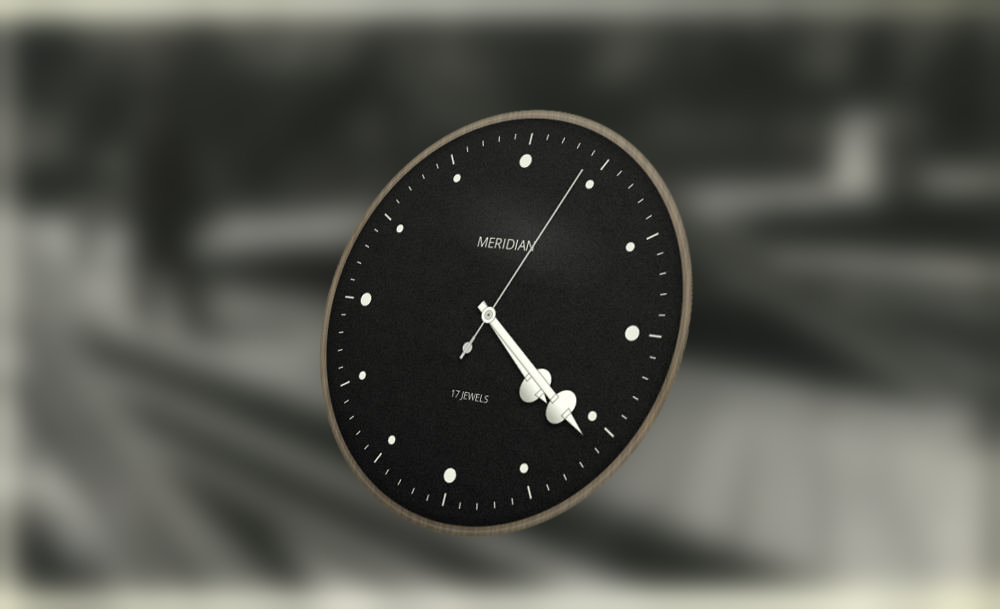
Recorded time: 4.21.04
